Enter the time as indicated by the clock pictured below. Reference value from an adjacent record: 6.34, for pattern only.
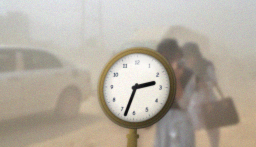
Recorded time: 2.33
